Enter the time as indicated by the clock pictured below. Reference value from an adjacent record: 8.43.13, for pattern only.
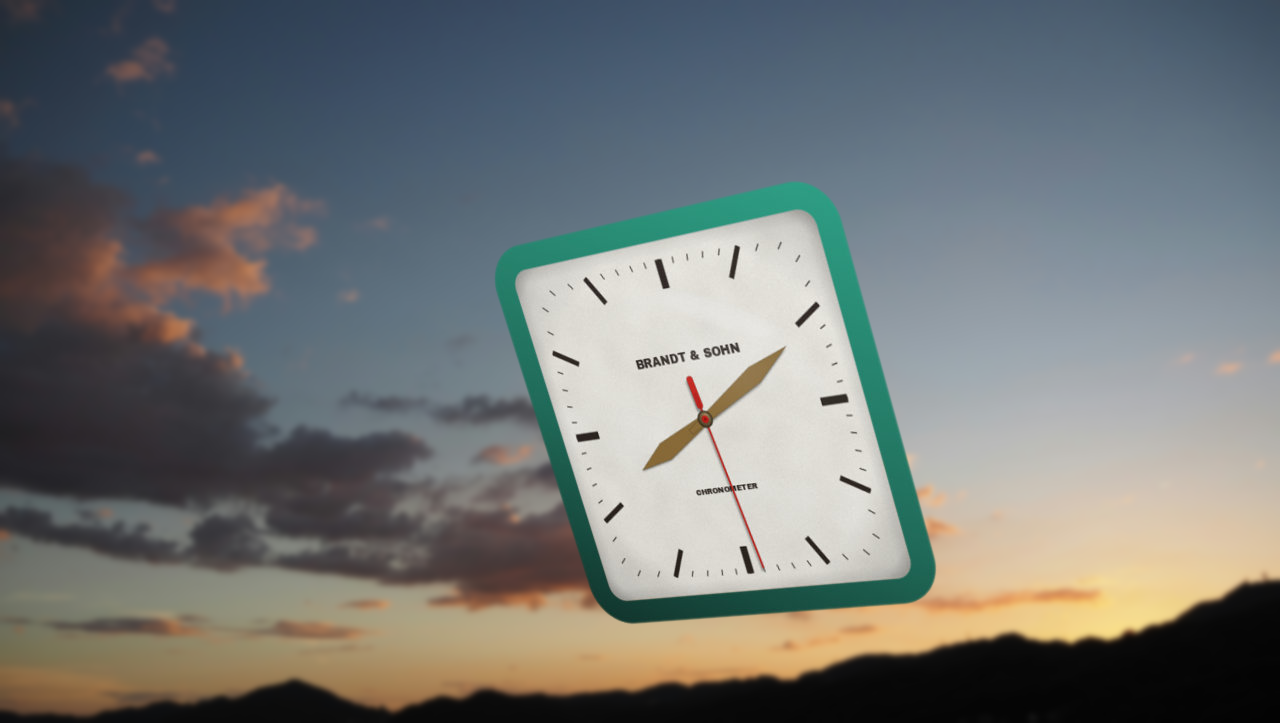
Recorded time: 8.10.29
